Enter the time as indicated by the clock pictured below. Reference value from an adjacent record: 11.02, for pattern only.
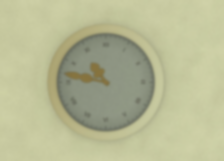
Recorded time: 10.47
